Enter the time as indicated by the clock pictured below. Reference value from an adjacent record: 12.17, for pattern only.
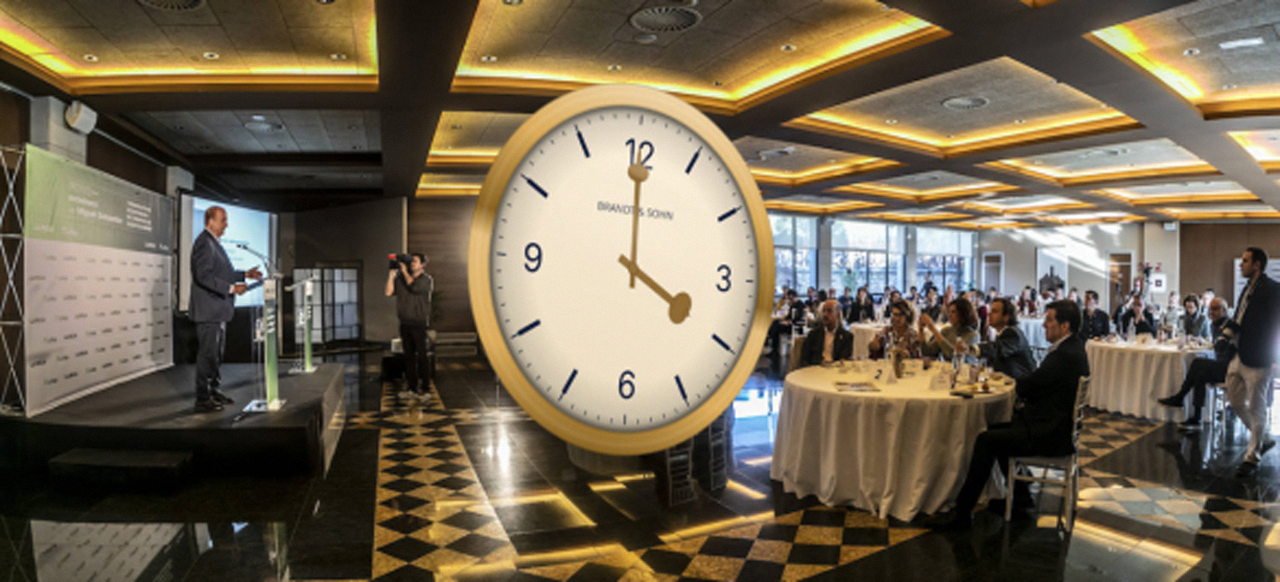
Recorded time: 4.00
